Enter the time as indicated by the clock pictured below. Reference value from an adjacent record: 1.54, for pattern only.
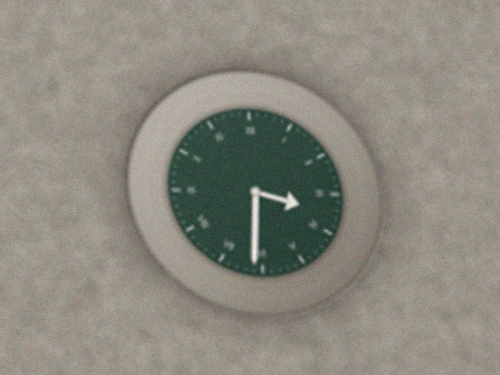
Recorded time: 3.31
